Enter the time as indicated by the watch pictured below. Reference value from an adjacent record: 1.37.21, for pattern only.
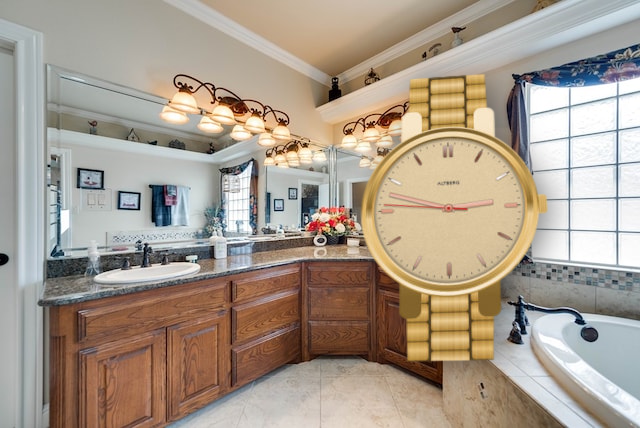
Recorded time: 2.47.46
